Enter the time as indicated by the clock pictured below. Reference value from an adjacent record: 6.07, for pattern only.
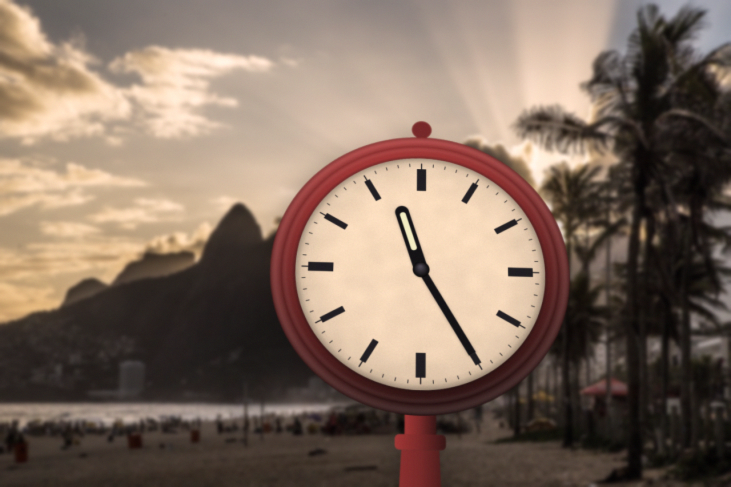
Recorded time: 11.25
